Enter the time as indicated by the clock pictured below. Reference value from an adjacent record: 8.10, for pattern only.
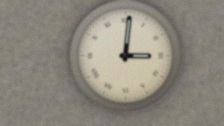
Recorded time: 3.01
